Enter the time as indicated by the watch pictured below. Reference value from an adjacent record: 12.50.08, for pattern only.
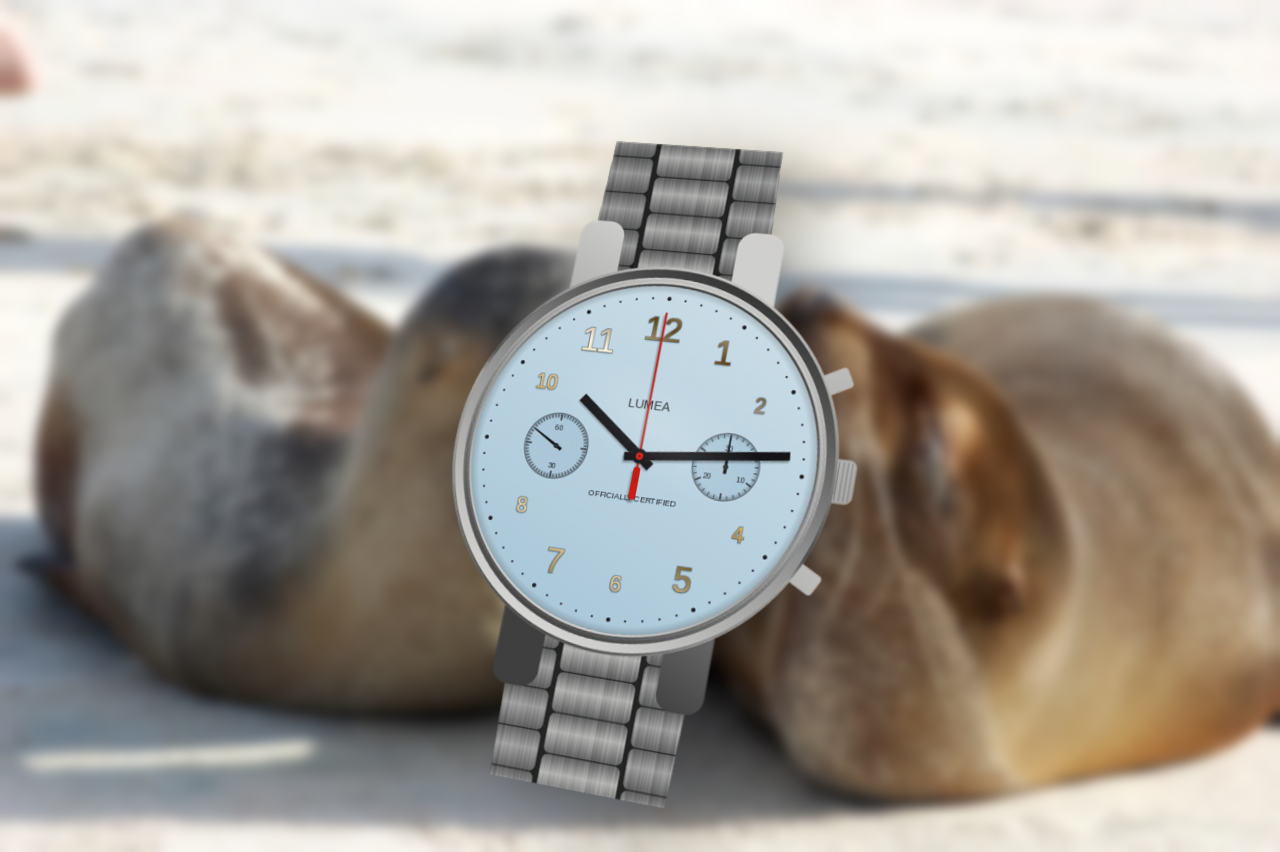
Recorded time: 10.13.50
